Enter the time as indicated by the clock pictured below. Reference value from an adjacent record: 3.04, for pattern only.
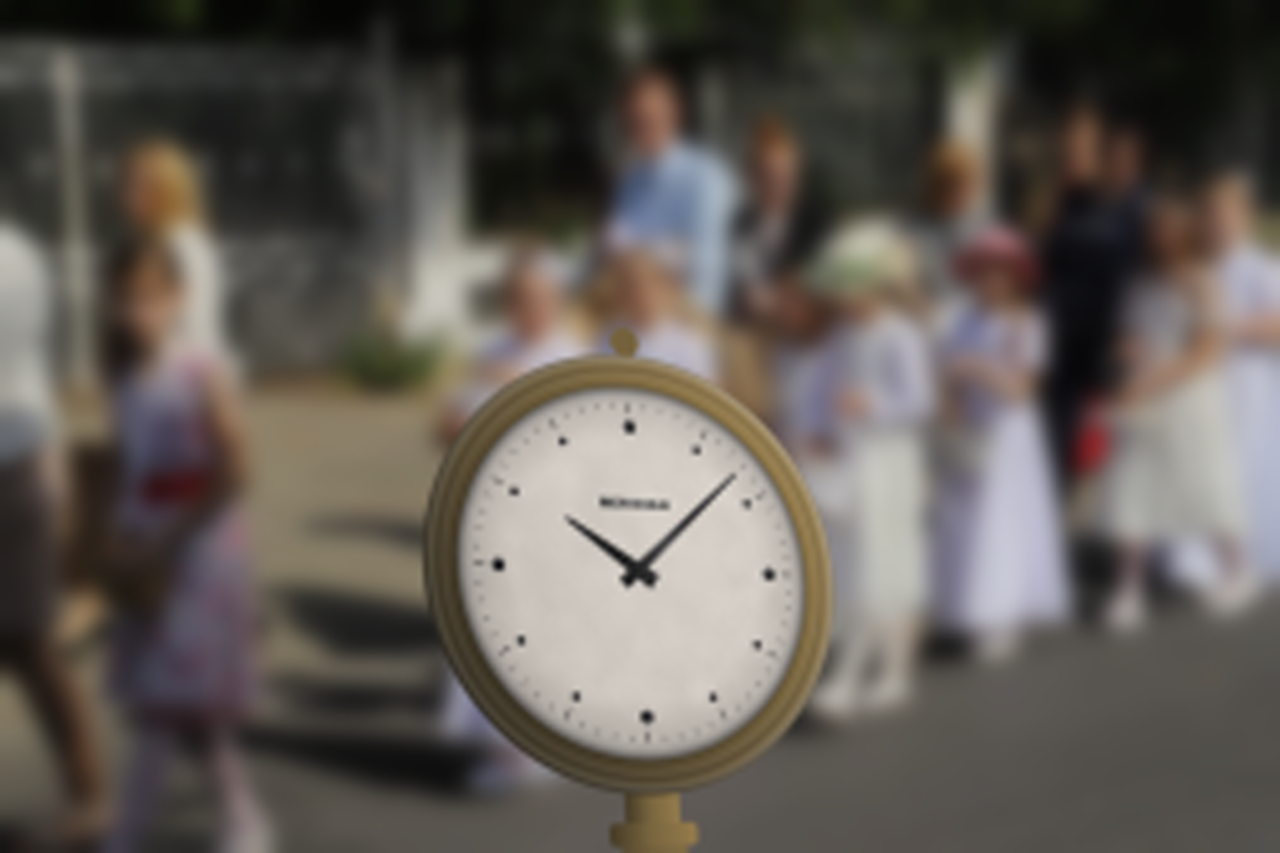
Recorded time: 10.08
